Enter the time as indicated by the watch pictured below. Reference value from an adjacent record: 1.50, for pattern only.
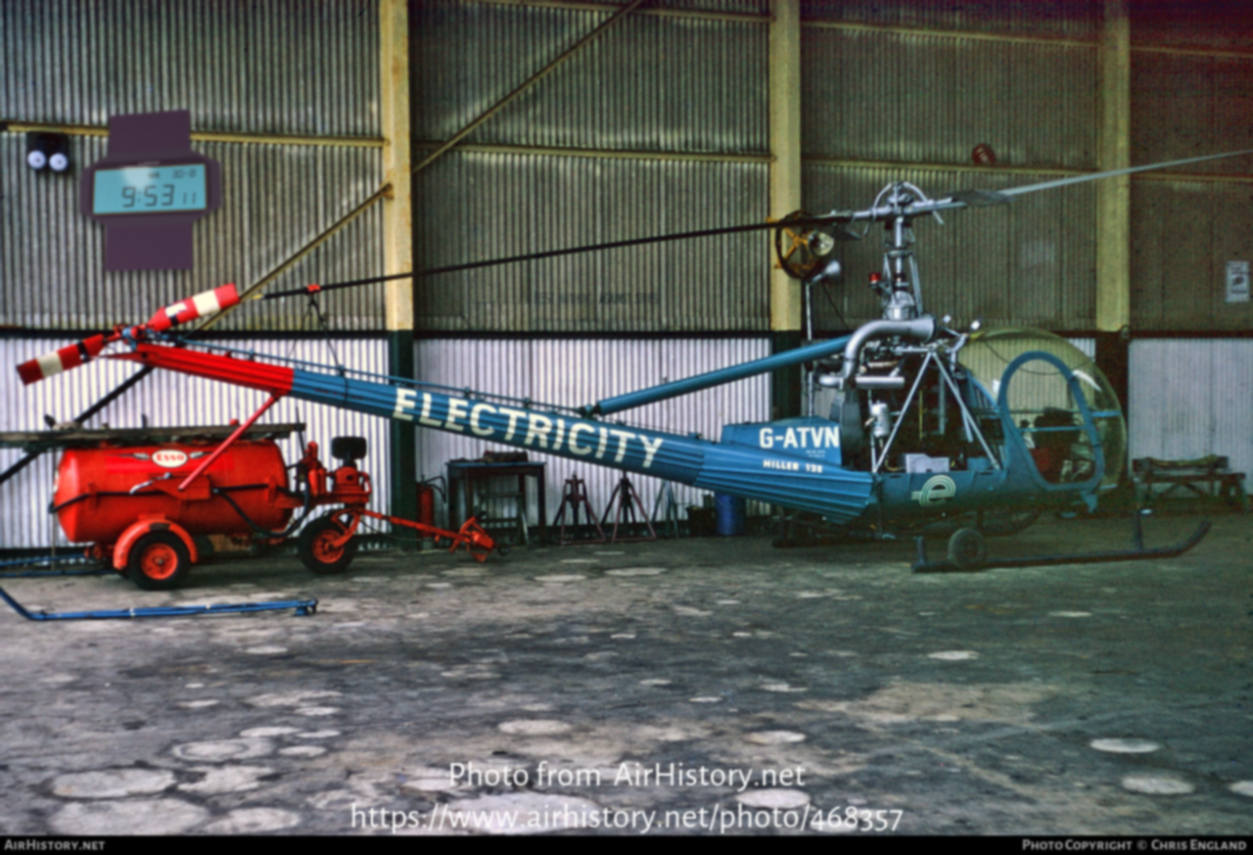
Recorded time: 9.53
